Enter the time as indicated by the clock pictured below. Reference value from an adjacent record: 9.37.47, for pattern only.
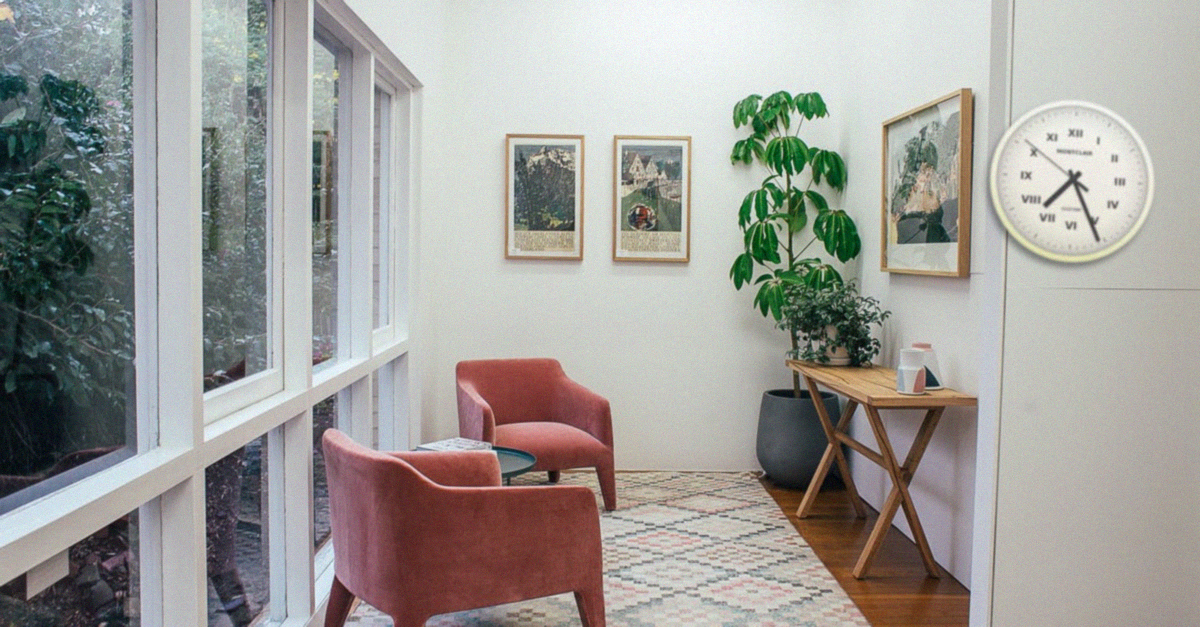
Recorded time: 7.25.51
